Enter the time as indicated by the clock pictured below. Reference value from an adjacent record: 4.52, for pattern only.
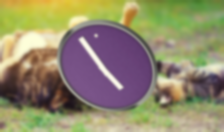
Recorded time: 4.56
